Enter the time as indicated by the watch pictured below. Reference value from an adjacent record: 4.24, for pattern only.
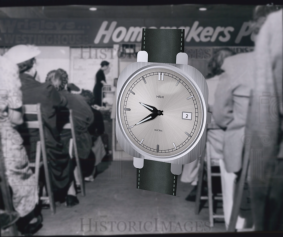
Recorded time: 9.40
